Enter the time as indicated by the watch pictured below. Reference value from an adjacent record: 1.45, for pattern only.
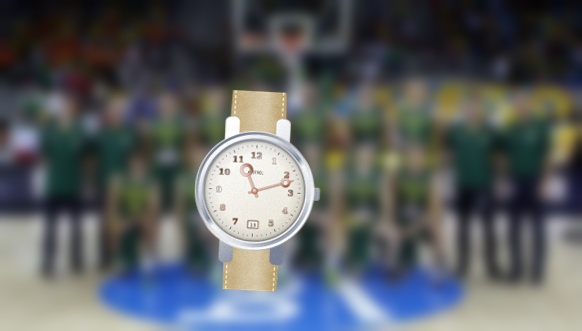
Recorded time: 11.12
